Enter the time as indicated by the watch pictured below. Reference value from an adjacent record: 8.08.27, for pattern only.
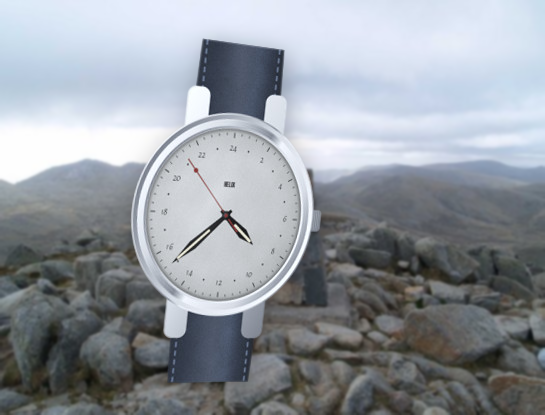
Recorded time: 8.37.53
